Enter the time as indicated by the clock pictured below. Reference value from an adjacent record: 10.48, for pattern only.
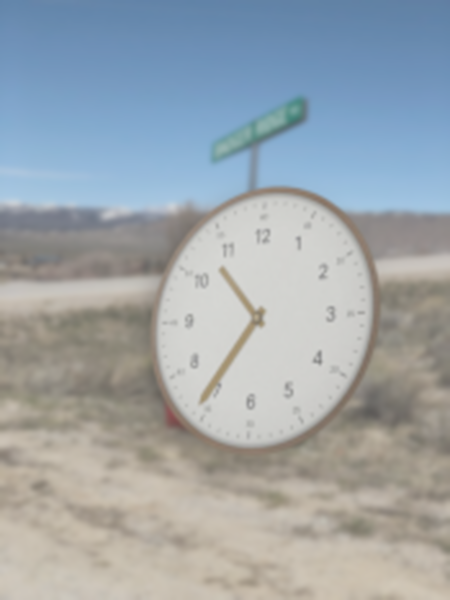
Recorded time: 10.36
